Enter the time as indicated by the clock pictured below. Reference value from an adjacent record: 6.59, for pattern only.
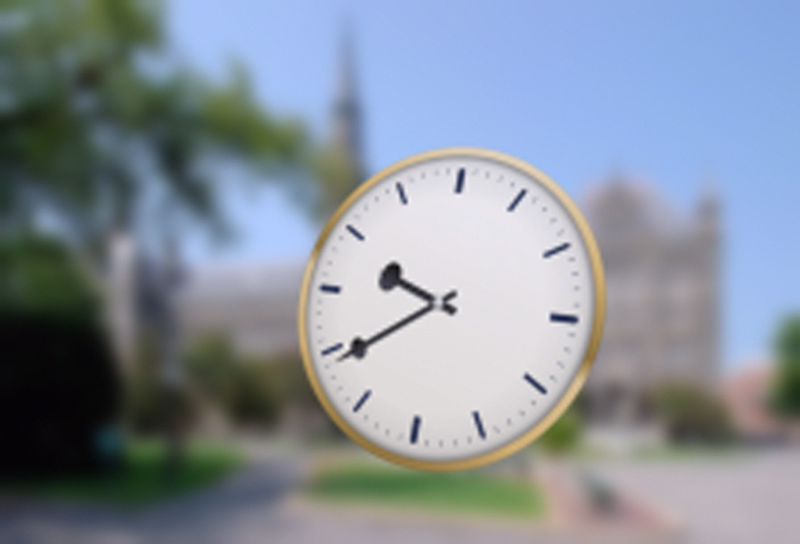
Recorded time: 9.39
